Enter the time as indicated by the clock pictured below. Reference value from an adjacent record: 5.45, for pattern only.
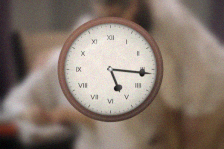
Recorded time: 5.16
